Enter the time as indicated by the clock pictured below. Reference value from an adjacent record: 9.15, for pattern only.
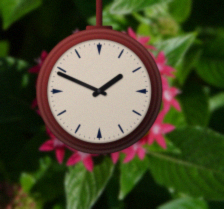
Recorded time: 1.49
